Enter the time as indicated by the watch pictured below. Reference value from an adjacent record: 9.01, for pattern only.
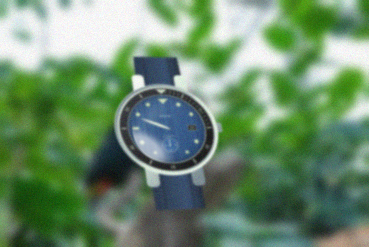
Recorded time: 9.49
